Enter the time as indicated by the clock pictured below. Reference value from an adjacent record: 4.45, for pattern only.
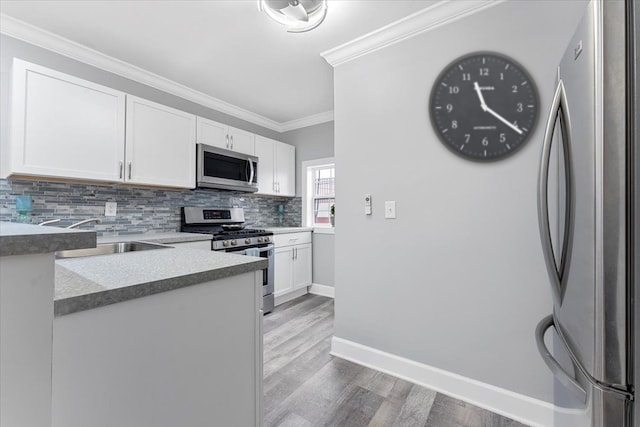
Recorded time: 11.21
